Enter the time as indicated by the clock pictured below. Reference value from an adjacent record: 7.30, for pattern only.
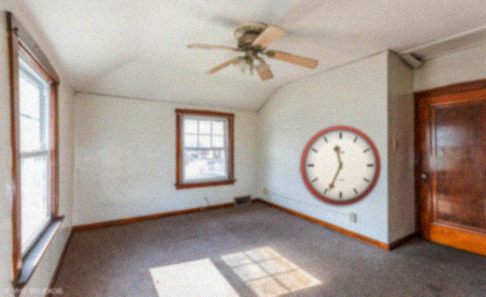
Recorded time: 11.34
